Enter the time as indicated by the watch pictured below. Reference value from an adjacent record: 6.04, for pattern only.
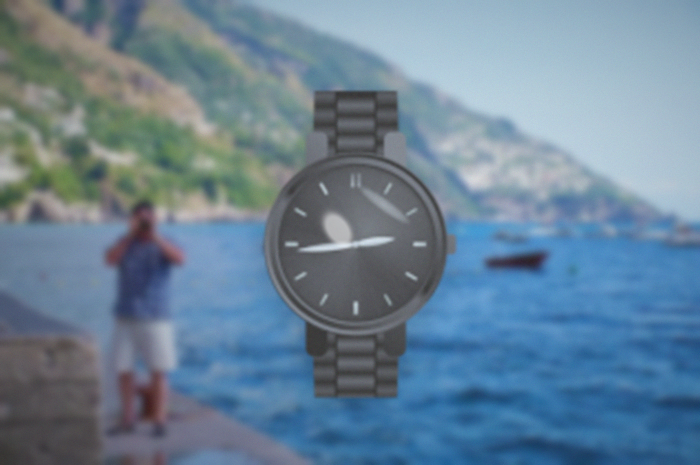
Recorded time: 2.44
